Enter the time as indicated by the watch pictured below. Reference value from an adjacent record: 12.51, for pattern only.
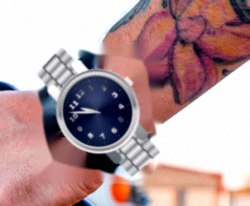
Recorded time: 10.52
